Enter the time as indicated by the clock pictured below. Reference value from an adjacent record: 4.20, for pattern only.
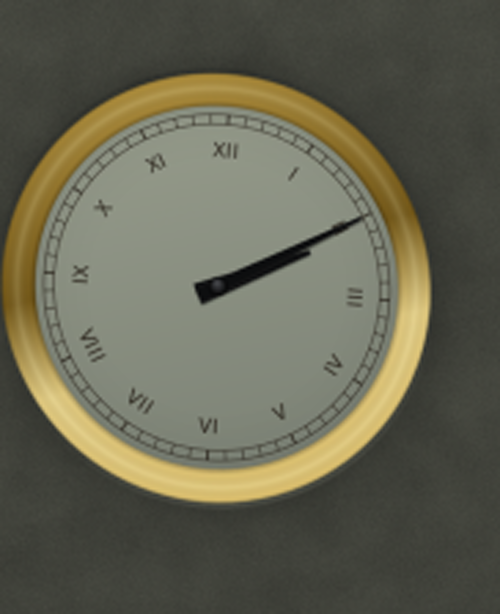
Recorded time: 2.10
